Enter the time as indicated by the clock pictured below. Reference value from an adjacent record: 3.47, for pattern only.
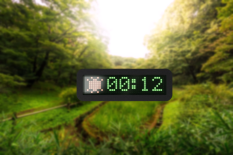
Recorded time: 0.12
